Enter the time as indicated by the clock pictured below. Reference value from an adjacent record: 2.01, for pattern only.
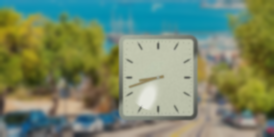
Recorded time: 8.42
